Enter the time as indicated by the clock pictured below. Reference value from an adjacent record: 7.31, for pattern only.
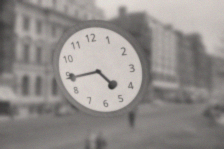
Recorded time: 4.44
